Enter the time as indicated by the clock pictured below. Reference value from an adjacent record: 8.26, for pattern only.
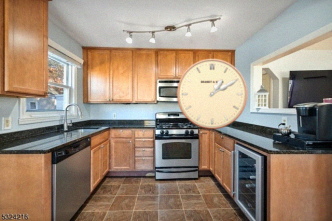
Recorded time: 1.10
